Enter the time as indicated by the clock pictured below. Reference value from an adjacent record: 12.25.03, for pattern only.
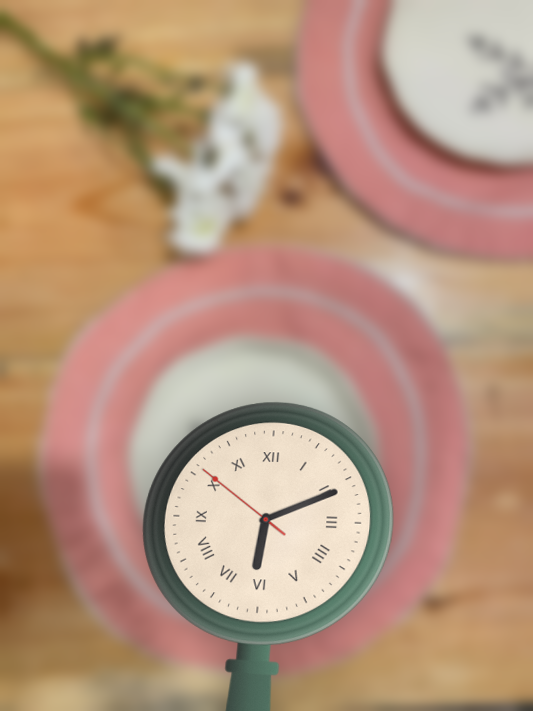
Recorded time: 6.10.51
